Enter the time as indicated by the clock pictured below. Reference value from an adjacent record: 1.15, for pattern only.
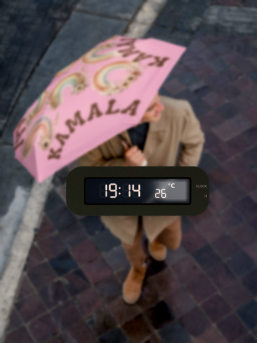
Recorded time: 19.14
